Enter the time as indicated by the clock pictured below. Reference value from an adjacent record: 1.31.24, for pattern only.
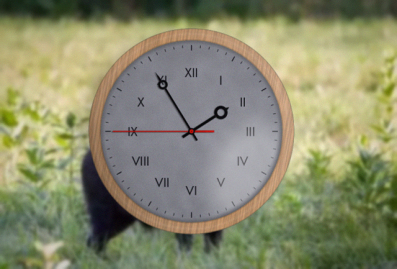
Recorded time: 1.54.45
